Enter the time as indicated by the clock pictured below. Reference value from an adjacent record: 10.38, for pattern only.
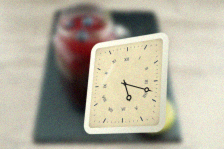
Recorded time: 5.18
